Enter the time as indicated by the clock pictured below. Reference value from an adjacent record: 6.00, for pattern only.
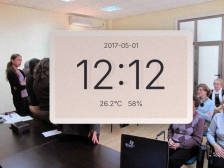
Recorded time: 12.12
